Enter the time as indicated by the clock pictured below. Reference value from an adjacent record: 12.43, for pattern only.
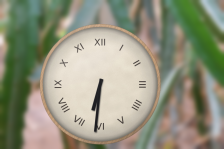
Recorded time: 6.31
